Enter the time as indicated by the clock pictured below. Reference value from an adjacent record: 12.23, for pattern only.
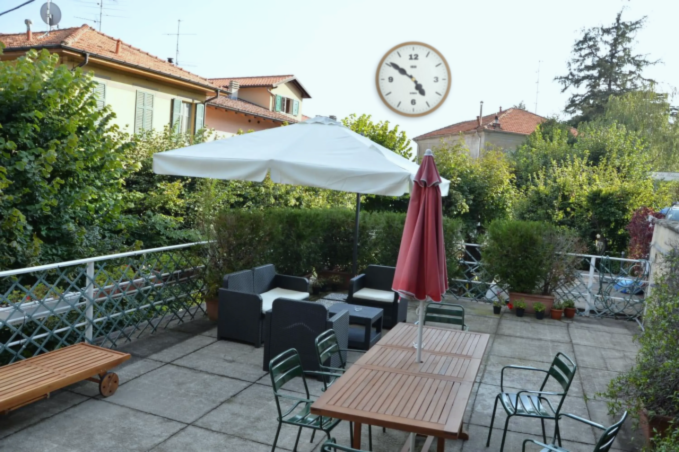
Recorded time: 4.51
